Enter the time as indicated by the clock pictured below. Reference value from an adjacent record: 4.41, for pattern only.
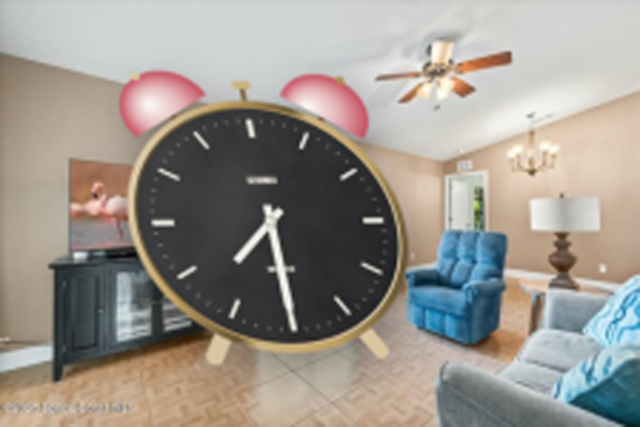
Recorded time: 7.30
